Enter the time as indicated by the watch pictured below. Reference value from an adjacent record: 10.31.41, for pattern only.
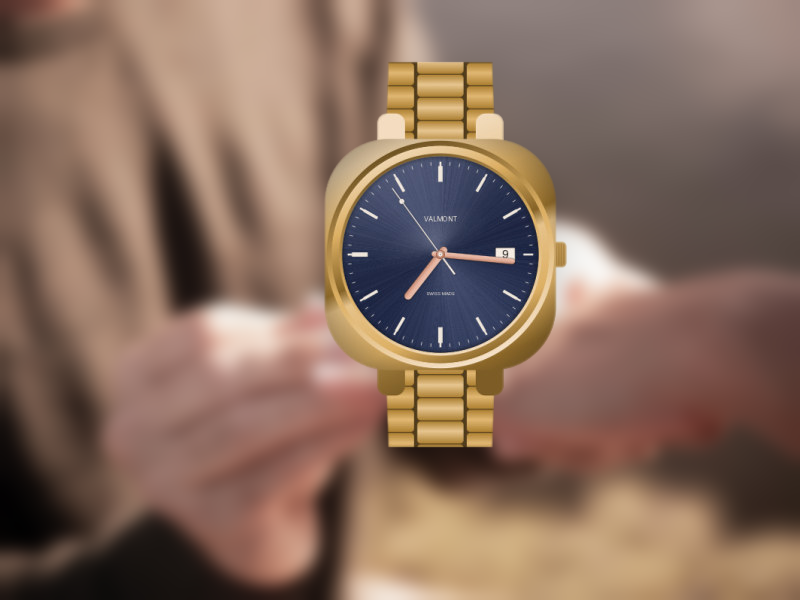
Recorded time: 7.15.54
